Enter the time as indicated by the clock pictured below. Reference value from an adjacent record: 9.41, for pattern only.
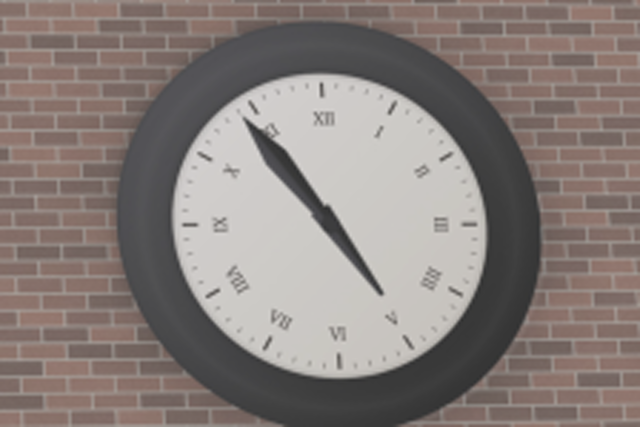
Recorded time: 4.54
